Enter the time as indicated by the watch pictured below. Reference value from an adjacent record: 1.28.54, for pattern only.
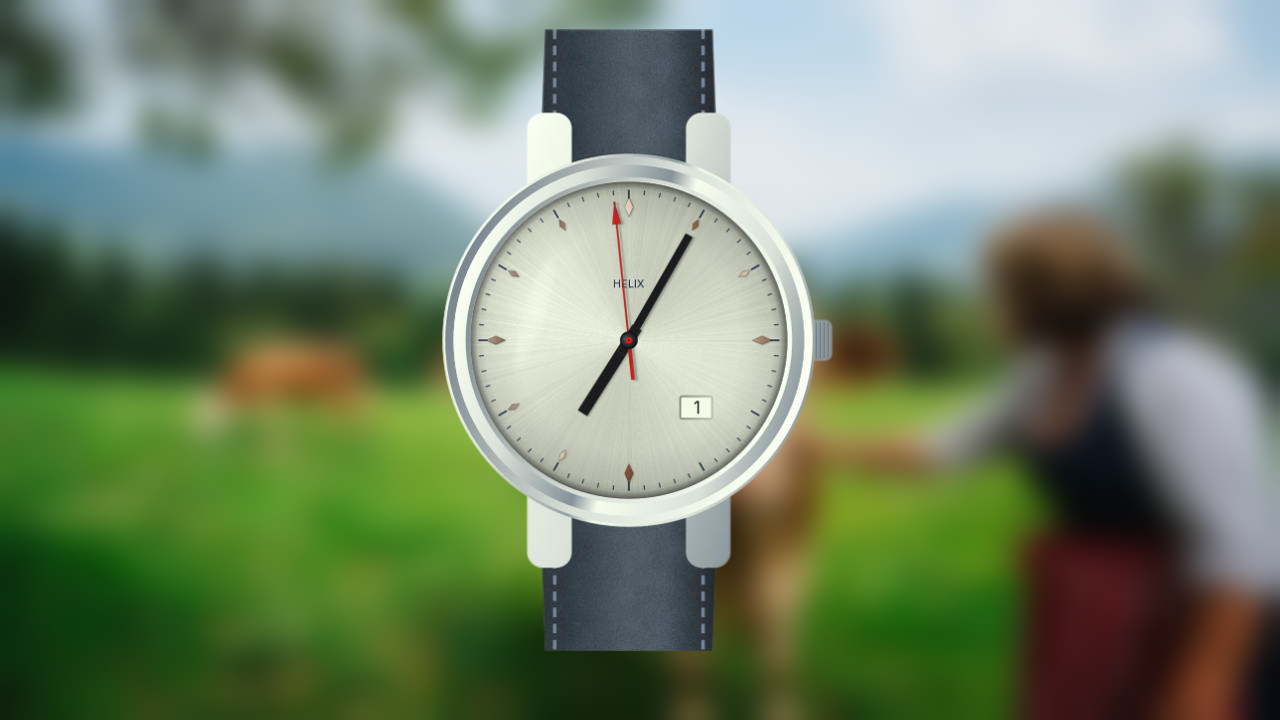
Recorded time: 7.04.59
